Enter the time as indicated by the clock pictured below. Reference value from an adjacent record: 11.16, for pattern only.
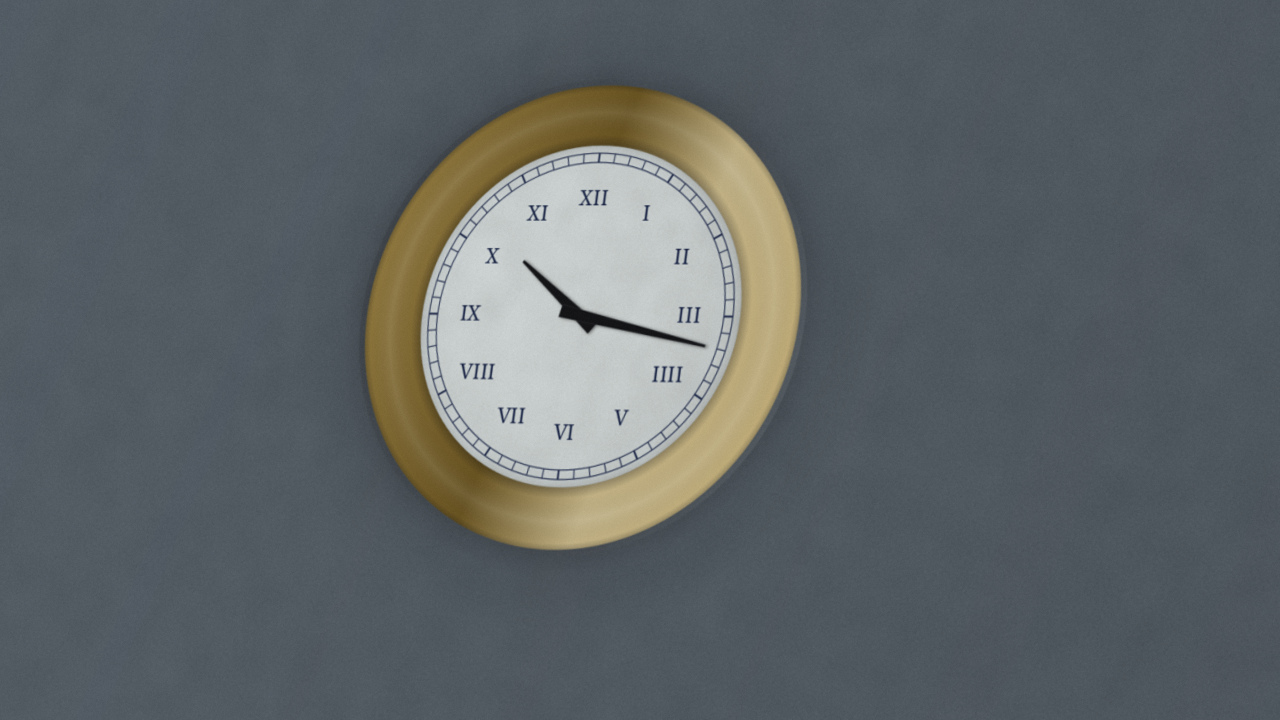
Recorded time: 10.17
